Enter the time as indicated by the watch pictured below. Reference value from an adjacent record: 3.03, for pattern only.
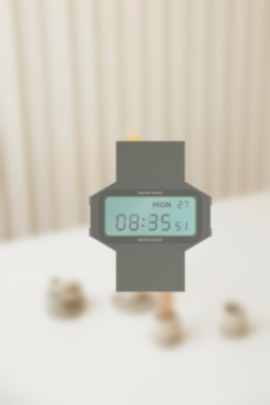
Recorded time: 8.35
